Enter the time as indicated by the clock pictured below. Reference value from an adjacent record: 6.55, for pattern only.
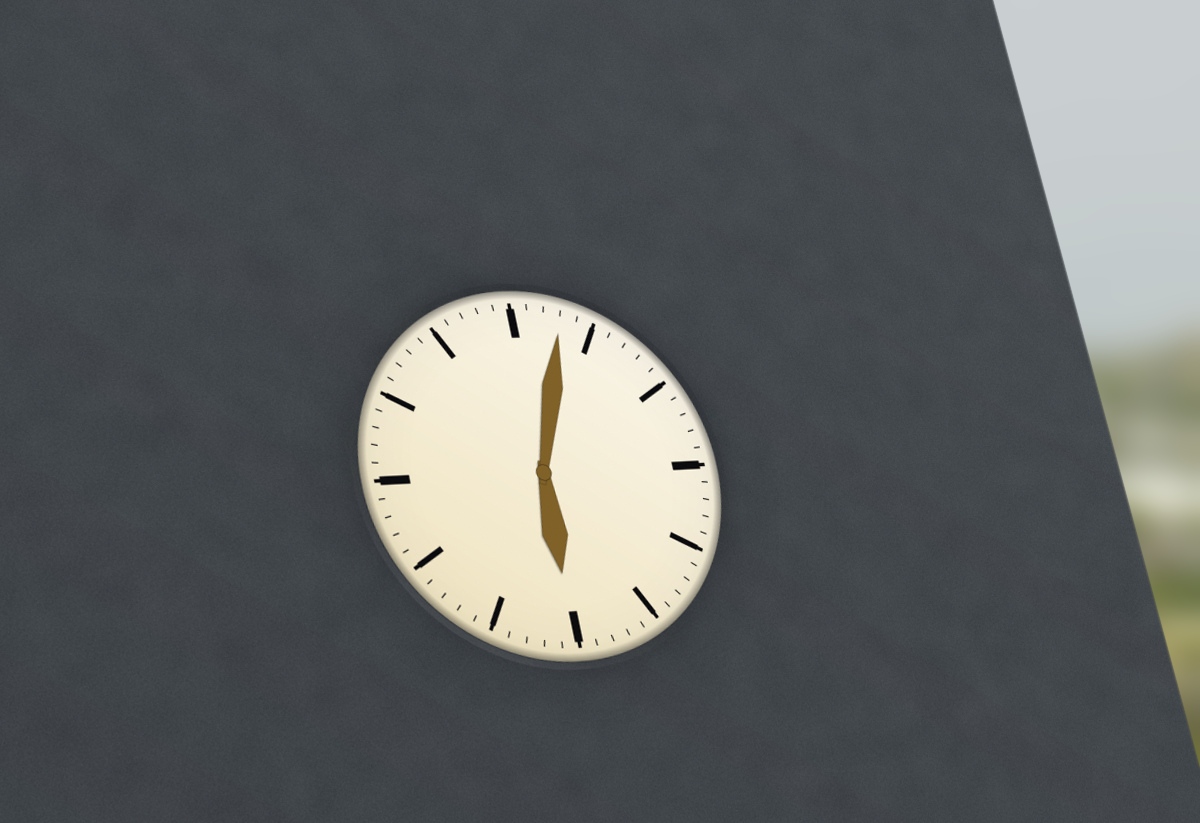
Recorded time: 6.03
